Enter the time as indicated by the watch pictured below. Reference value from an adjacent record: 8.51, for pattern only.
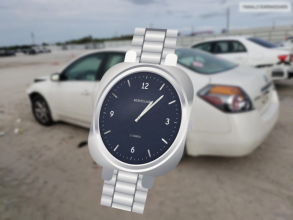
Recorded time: 1.07
